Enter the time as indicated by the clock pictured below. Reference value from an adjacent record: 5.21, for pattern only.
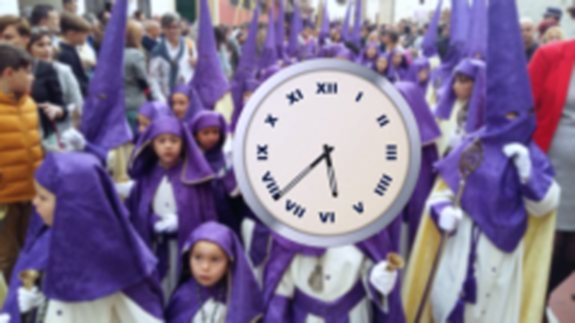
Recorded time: 5.38
